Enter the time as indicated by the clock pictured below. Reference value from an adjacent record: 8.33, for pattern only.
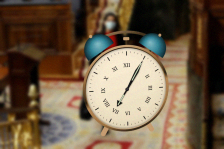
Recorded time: 7.05
